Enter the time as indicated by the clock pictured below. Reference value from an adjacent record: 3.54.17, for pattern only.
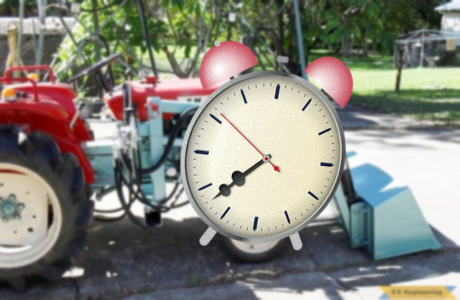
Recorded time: 7.37.51
